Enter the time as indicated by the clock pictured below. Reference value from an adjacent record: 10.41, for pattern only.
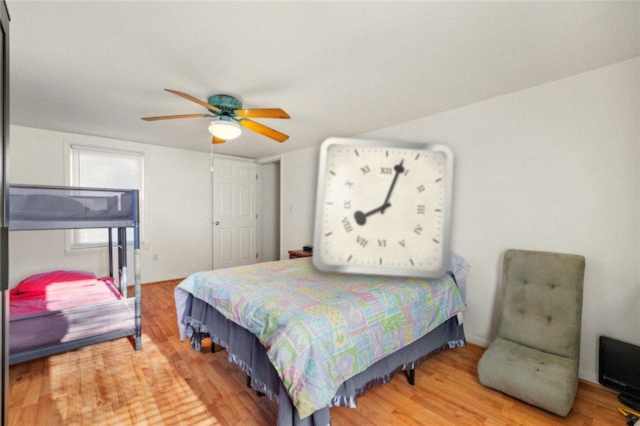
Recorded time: 8.03
